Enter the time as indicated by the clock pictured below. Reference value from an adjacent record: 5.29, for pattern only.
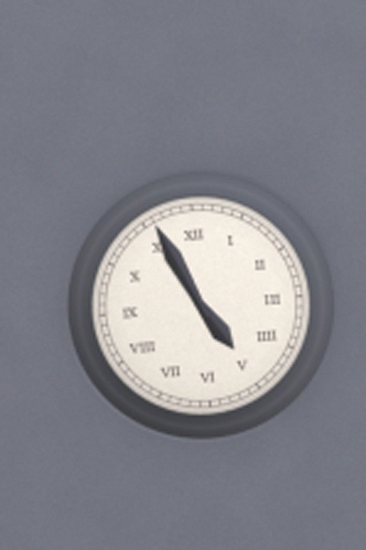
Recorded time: 4.56
